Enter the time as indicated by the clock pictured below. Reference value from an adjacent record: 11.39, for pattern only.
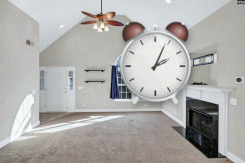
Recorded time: 2.04
